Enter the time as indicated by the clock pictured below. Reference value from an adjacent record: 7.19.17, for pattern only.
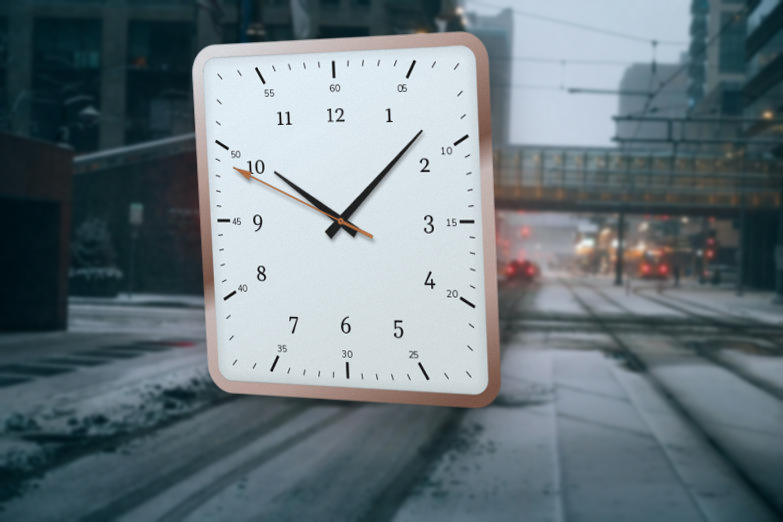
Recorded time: 10.07.49
